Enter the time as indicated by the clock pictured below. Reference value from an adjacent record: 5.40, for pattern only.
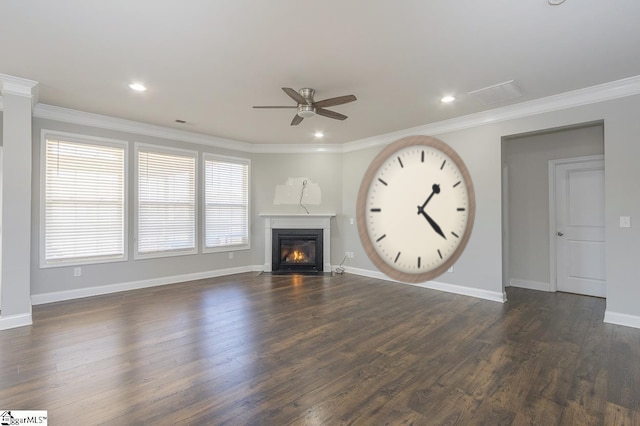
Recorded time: 1.22
